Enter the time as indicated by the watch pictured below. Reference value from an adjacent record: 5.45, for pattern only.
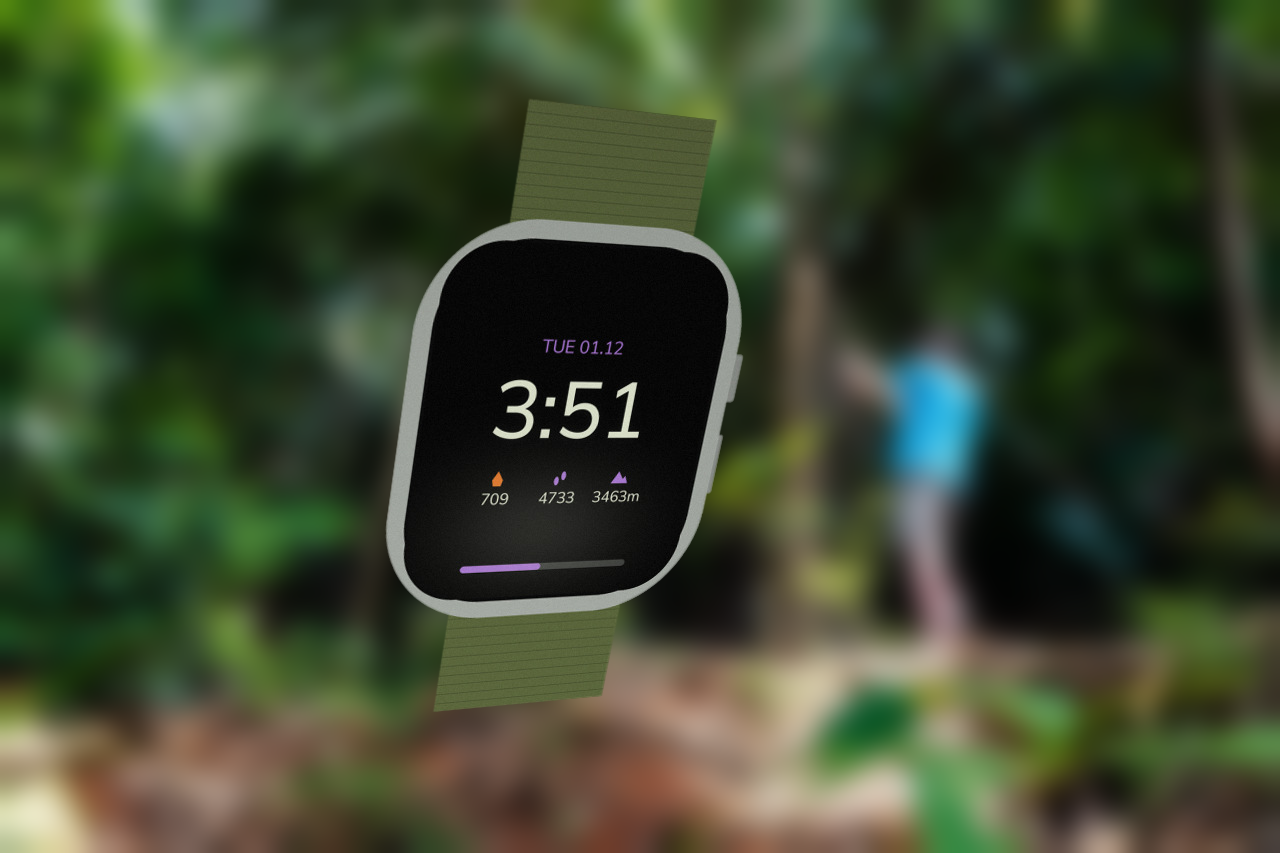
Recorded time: 3.51
